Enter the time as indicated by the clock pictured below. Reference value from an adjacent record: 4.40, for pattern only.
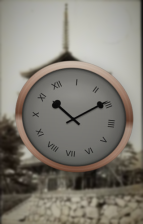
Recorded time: 11.14
